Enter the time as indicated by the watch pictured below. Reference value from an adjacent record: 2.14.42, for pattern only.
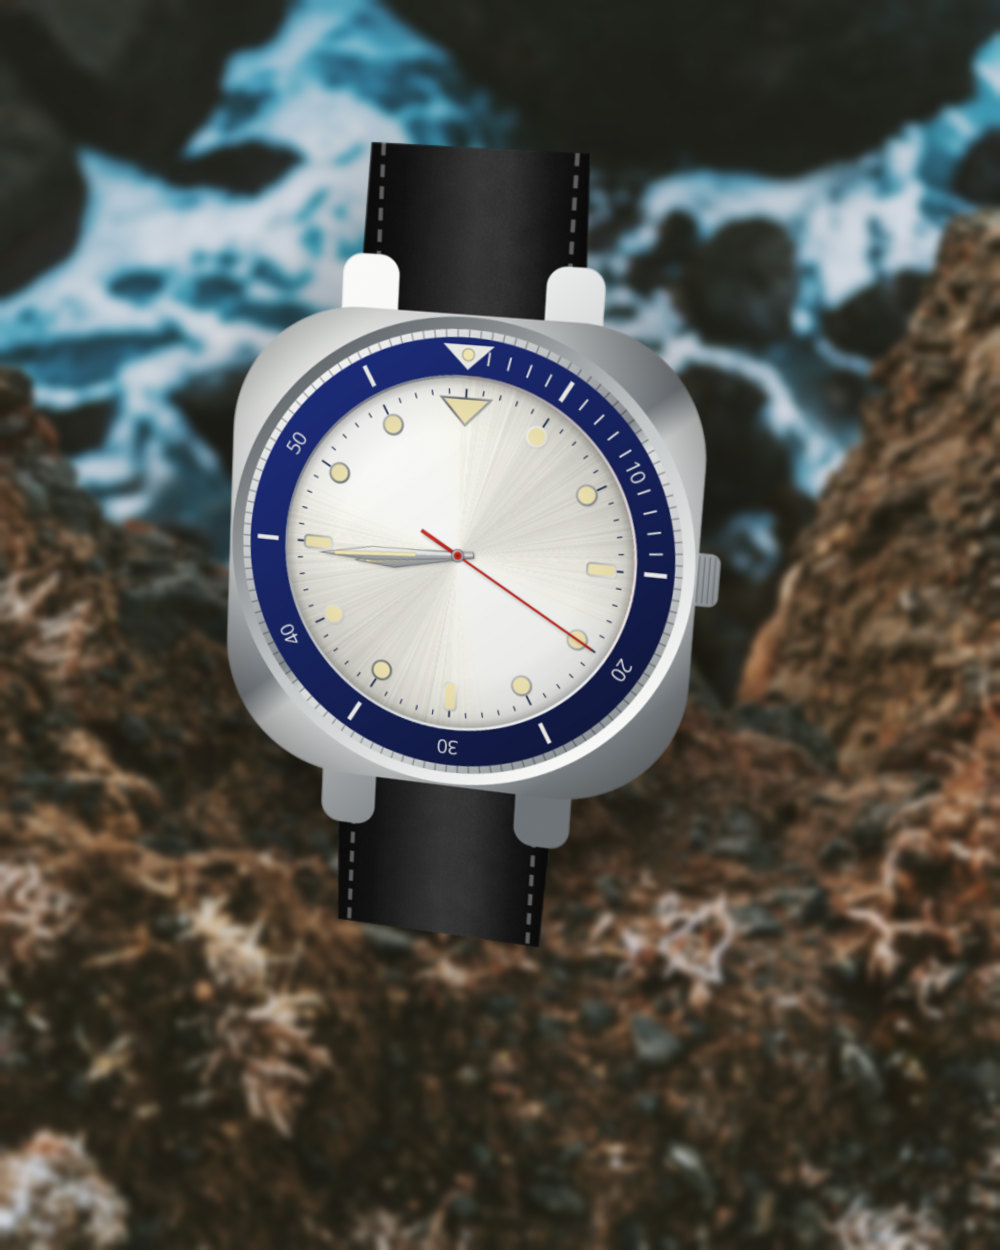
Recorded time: 8.44.20
